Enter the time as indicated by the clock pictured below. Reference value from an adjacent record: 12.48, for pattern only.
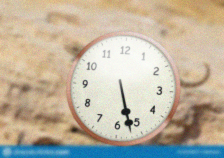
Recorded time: 5.27
